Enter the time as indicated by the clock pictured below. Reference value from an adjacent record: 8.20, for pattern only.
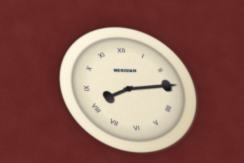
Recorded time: 8.14
